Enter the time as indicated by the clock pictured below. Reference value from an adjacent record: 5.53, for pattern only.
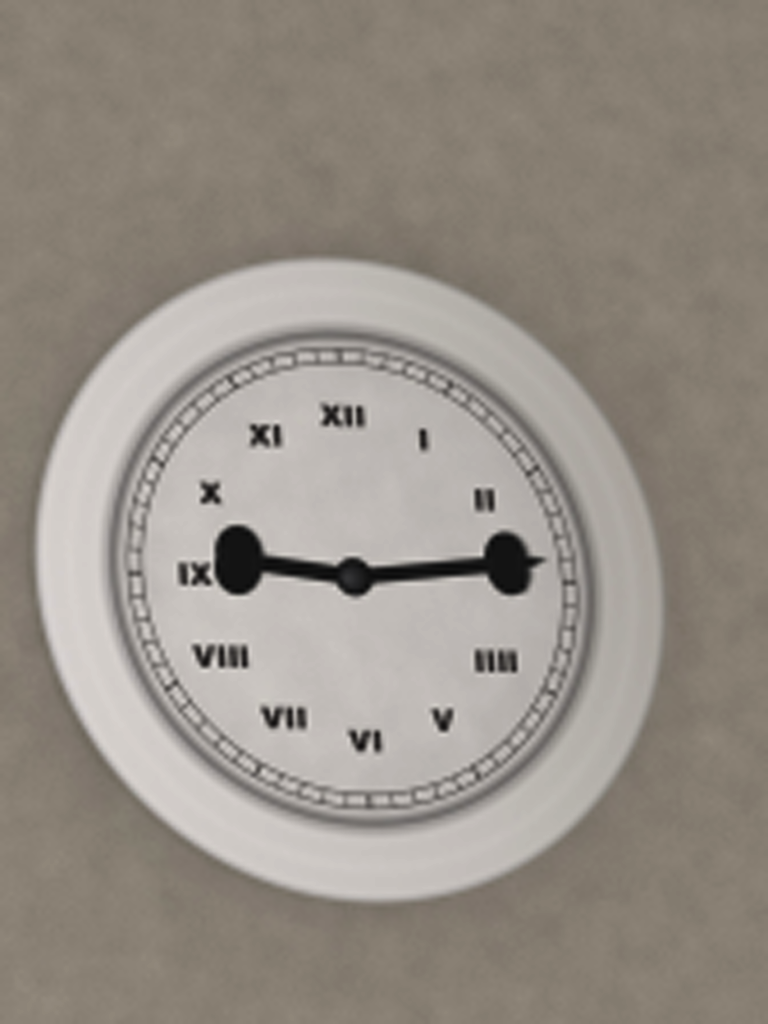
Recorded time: 9.14
